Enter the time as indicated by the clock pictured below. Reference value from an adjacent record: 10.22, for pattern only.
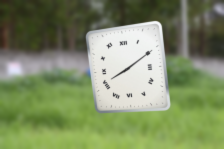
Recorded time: 8.10
